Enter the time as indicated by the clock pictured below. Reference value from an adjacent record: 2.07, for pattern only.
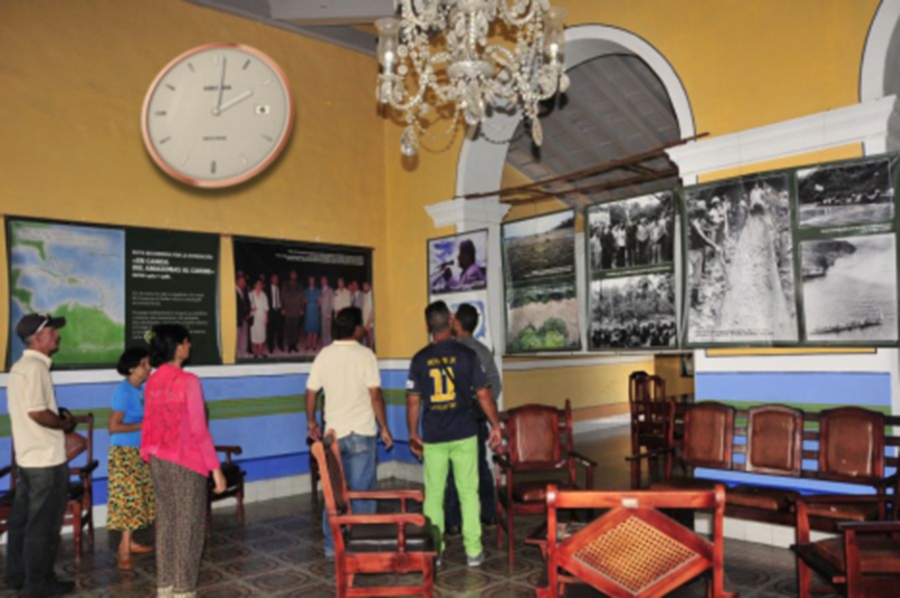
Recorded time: 2.01
